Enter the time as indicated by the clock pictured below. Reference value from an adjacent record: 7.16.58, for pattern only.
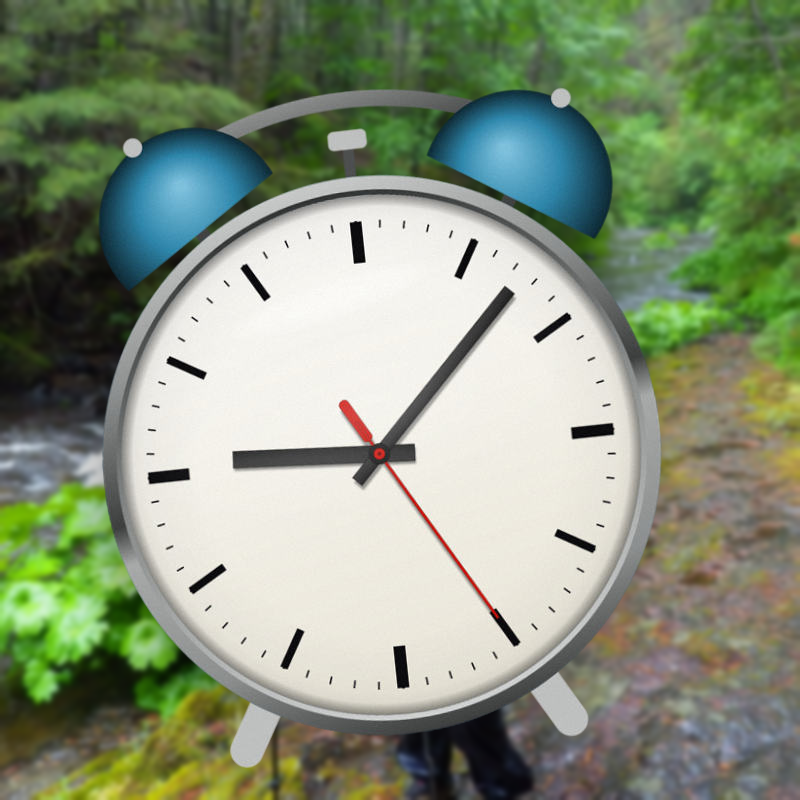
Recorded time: 9.07.25
